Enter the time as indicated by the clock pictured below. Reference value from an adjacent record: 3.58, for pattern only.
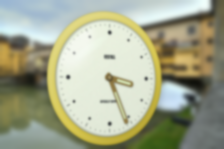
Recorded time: 3.26
